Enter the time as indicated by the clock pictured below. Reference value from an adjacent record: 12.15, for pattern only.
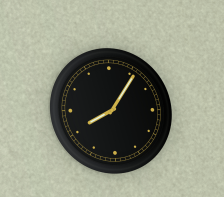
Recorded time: 8.06
